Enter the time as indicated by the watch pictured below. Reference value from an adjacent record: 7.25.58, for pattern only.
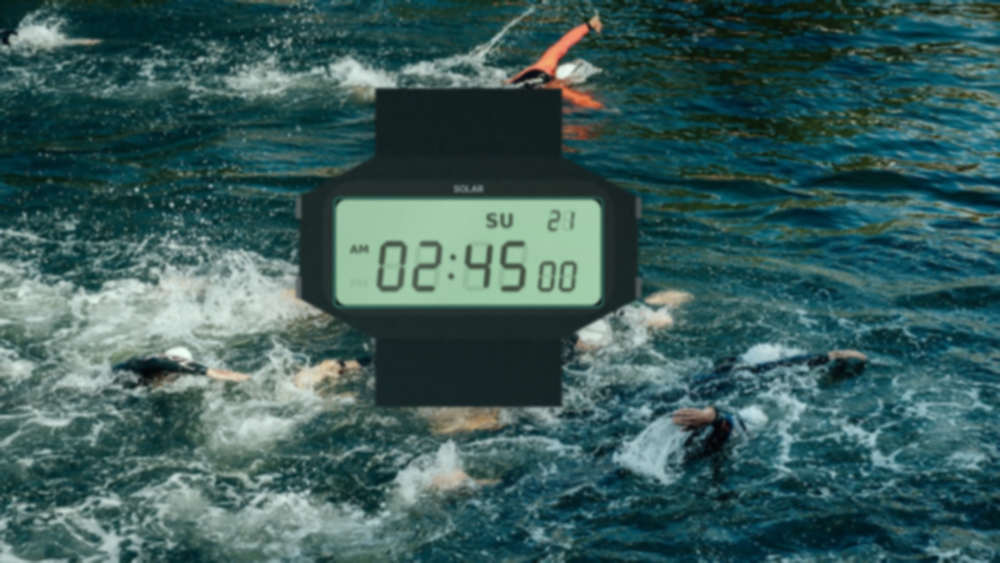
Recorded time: 2.45.00
